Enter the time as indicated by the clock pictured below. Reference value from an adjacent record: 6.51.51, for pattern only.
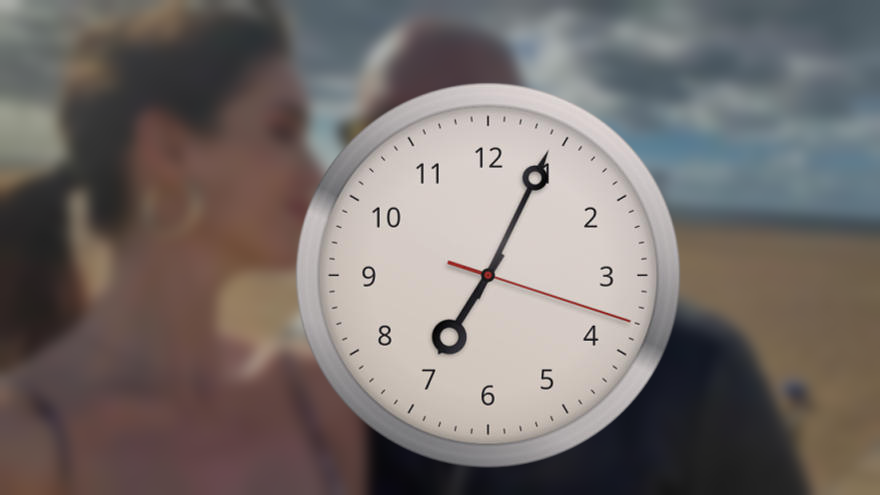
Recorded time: 7.04.18
